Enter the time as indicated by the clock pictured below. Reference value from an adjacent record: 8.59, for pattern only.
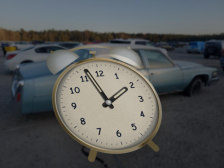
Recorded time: 1.57
